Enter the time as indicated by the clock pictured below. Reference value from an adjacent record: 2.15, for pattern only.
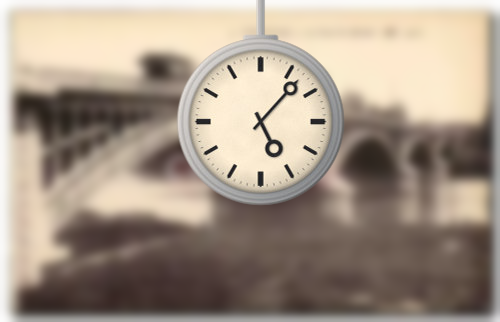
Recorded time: 5.07
